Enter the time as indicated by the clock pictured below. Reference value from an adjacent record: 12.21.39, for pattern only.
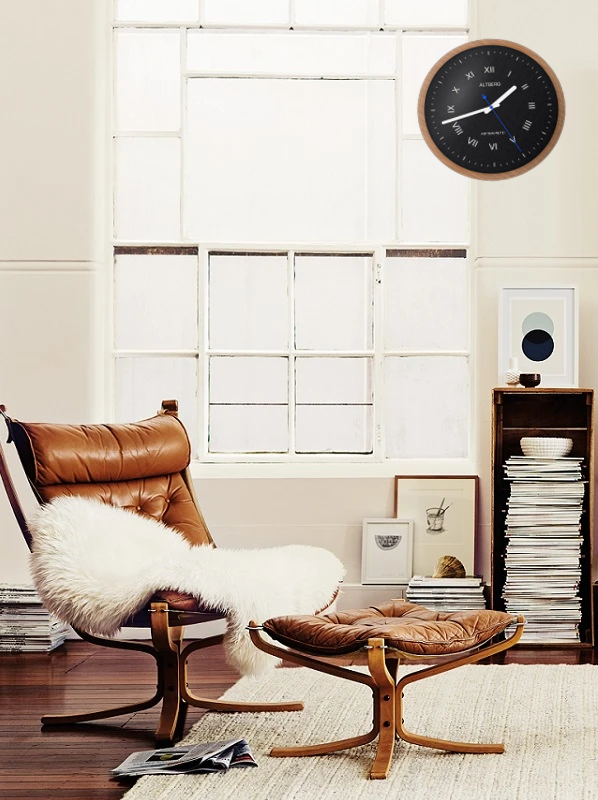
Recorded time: 1.42.25
